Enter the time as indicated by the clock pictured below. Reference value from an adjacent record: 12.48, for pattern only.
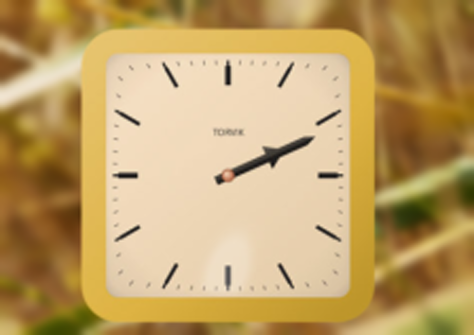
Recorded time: 2.11
